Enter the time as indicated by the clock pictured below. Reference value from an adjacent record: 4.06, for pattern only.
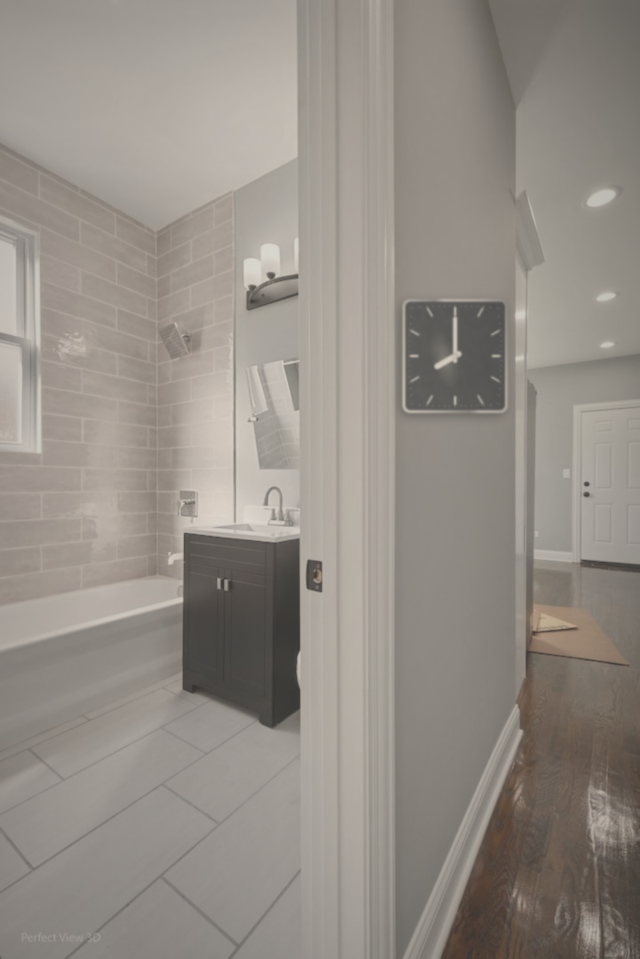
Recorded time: 8.00
